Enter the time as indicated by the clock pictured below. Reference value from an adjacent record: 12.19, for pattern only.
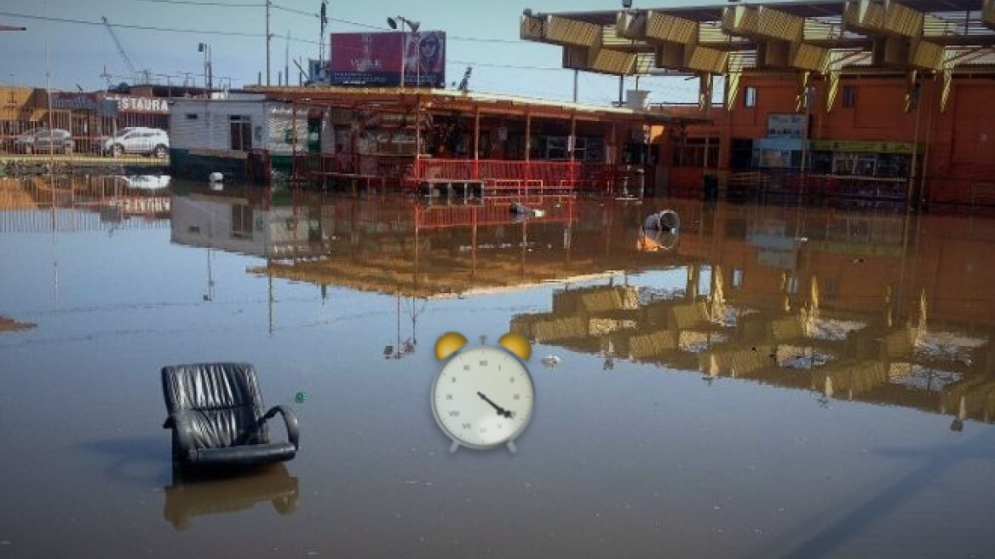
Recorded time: 4.21
